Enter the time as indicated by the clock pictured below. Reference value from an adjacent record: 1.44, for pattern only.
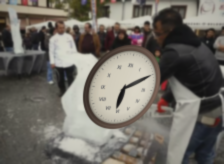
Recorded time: 6.10
